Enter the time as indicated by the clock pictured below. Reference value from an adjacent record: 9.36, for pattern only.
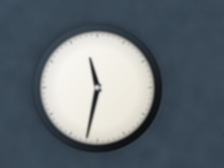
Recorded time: 11.32
